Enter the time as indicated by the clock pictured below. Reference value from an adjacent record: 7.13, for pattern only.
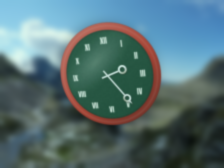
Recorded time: 2.24
